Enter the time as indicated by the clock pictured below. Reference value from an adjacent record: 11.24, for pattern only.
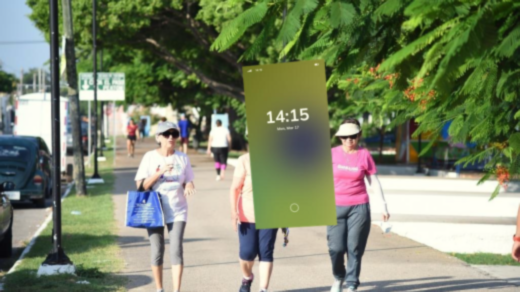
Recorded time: 14.15
